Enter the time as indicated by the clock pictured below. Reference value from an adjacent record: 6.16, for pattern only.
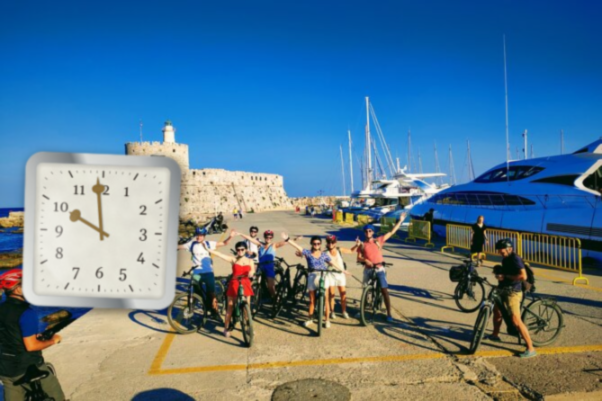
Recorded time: 9.59
